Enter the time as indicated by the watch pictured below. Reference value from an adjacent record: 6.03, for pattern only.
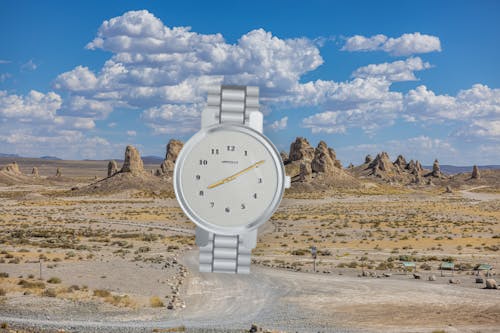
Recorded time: 8.10
